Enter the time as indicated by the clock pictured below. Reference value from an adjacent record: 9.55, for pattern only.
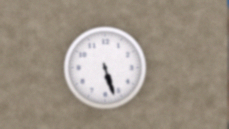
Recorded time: 5.27
